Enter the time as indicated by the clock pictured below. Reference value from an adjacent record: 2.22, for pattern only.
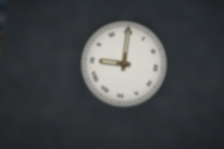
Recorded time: 9.00
